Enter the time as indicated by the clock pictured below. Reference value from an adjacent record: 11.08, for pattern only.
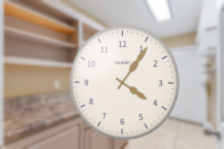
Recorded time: 4.06
